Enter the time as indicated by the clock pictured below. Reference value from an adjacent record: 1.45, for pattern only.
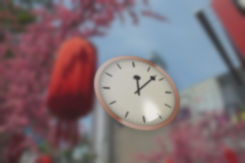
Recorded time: 12.08
